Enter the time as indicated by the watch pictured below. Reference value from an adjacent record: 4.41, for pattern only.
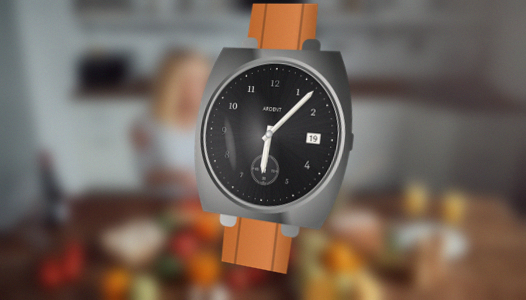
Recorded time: 6.07
